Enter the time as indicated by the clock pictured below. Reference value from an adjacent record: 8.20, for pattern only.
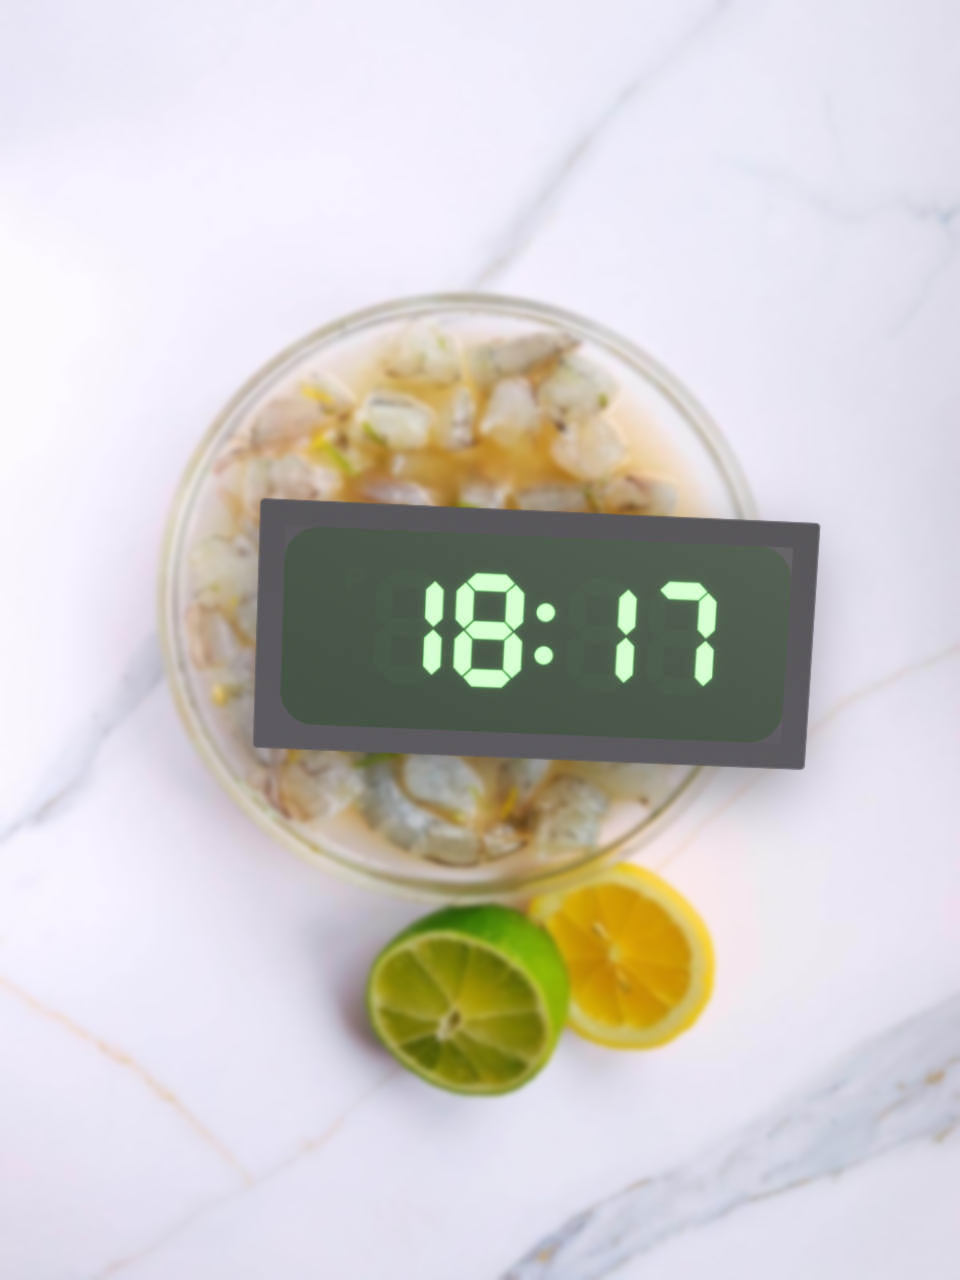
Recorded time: 18.17
